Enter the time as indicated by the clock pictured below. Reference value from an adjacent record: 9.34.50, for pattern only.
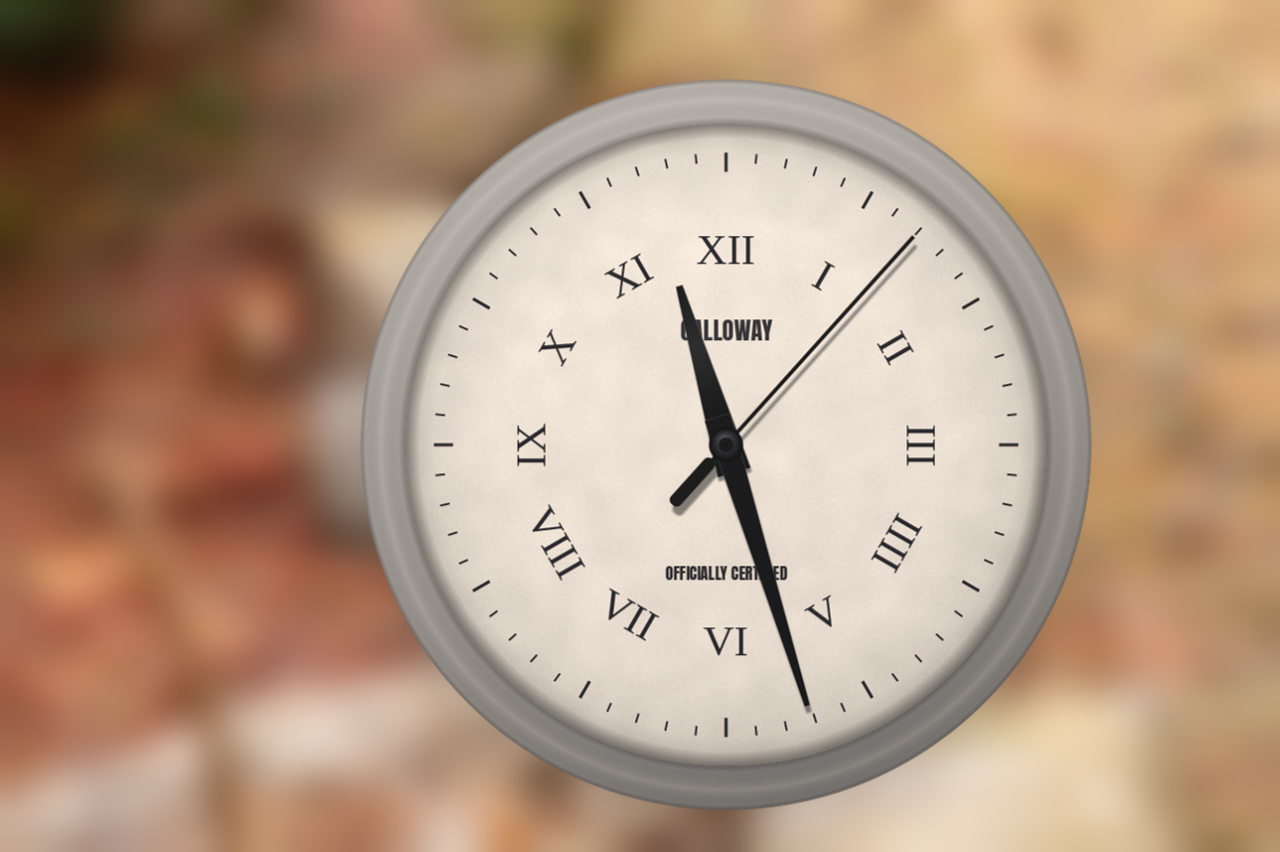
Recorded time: 11.27.07
